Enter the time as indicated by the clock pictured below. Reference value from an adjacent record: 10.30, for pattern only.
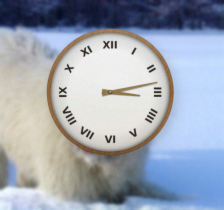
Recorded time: 3.13
